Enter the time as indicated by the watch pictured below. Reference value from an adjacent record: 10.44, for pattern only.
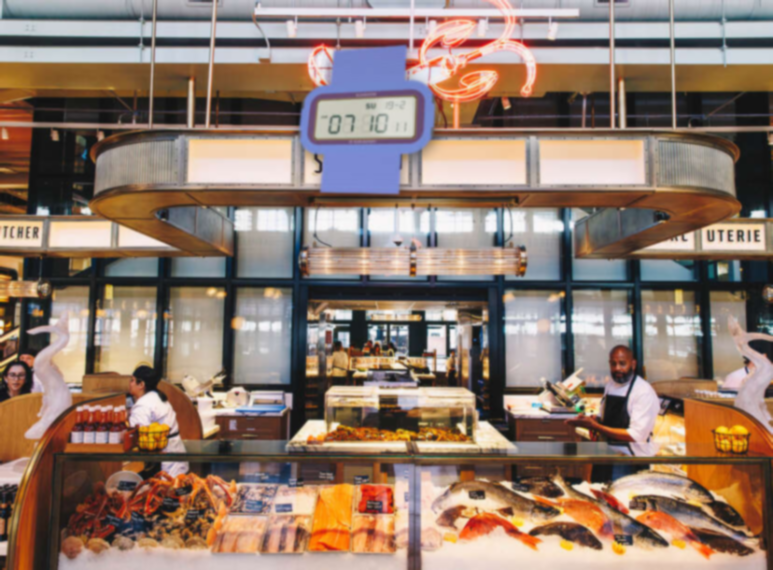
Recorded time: 7.10
